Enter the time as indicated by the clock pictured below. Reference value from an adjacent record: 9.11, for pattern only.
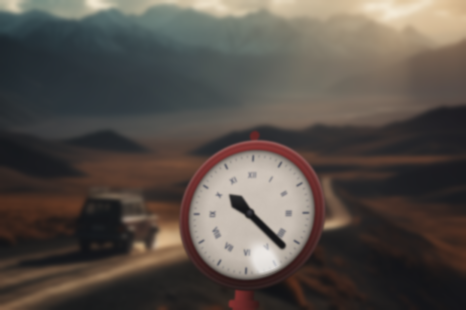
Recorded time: 10.22
